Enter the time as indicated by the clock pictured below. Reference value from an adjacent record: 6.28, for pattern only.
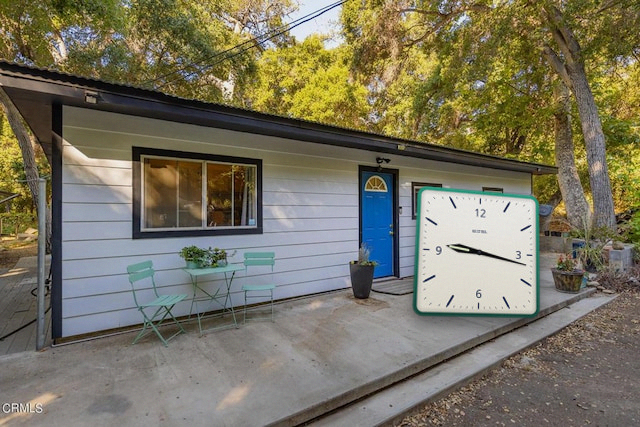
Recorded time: 9.17
